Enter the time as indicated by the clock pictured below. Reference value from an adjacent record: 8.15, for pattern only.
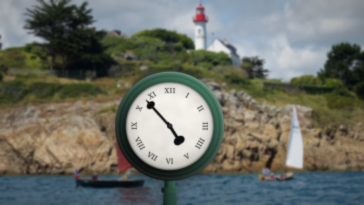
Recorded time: 4.53
